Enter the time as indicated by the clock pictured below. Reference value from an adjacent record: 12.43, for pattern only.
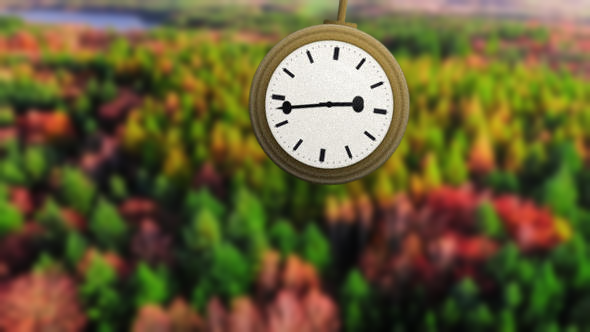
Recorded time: 2.43
